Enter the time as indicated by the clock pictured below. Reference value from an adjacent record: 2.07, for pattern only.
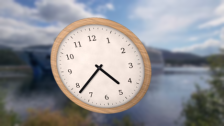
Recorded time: 4.38
